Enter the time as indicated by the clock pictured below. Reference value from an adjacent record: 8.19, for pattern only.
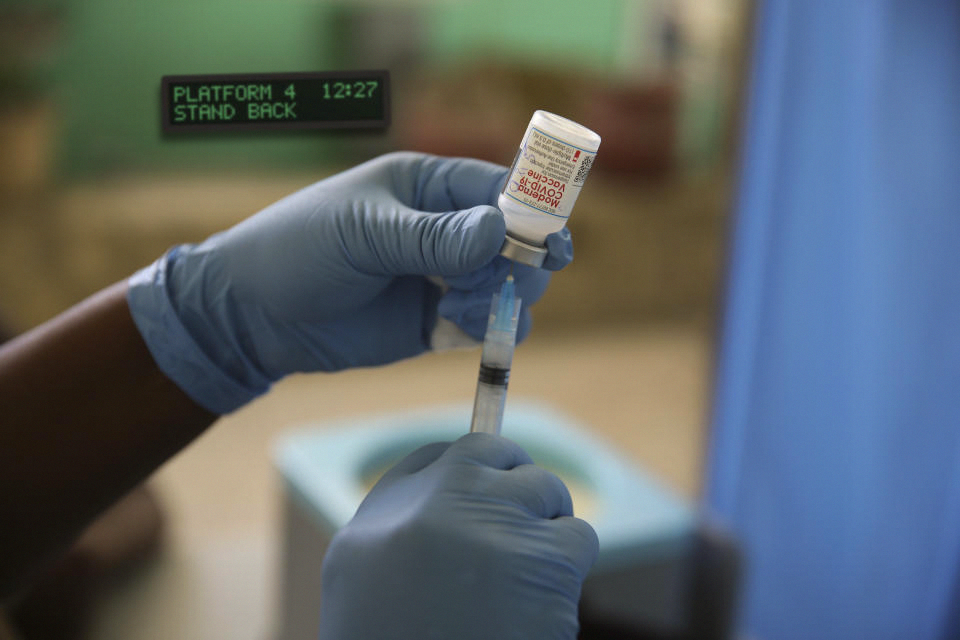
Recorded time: 12.27
